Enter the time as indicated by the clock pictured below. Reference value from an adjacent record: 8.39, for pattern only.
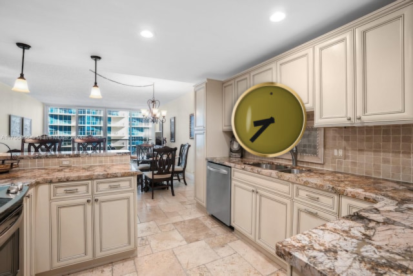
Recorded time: 8.37
